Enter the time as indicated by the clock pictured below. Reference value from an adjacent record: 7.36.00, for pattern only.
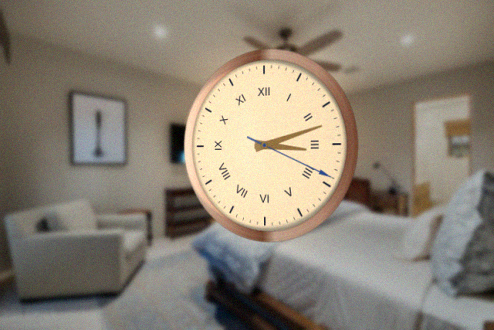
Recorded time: 3.12.19
